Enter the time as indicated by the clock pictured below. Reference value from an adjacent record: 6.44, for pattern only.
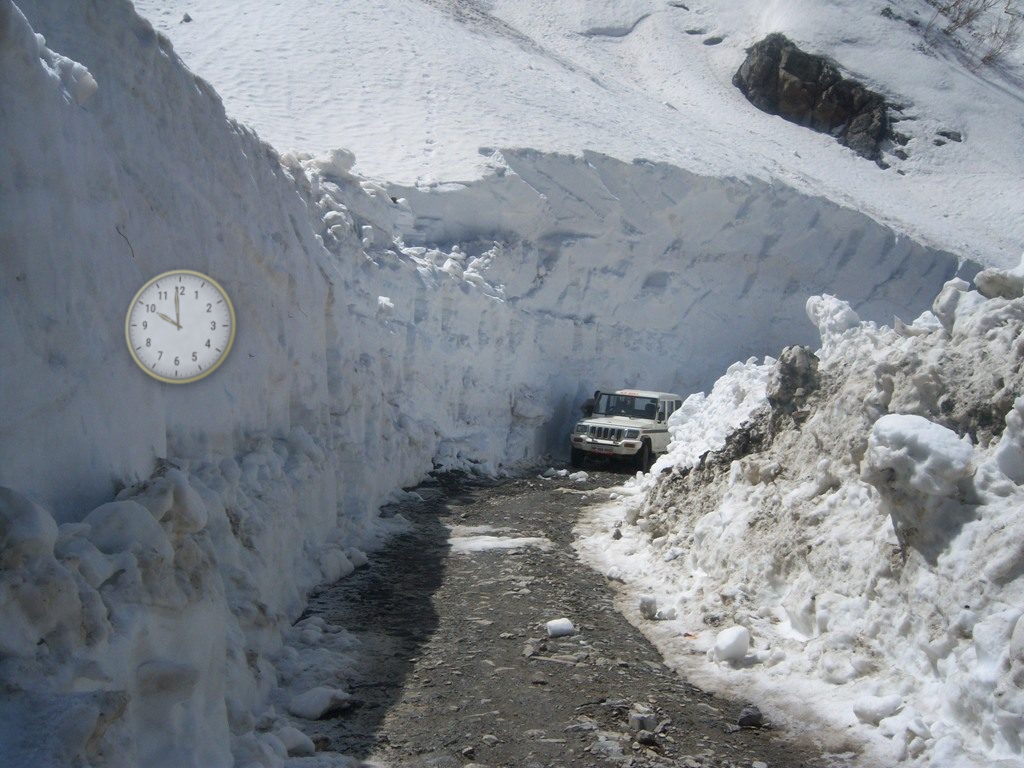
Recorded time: 9.59
